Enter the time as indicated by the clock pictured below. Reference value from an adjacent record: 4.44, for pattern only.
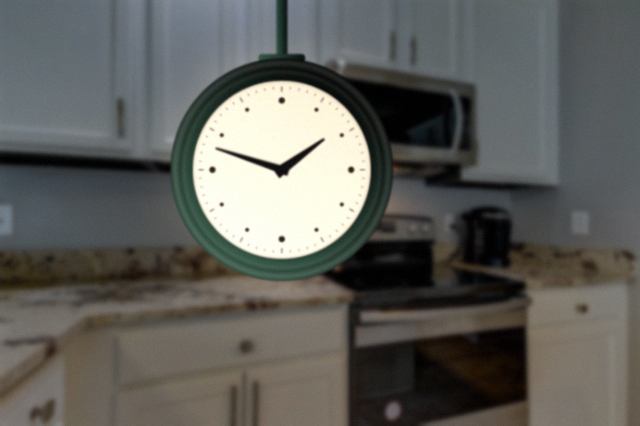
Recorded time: 1.48
